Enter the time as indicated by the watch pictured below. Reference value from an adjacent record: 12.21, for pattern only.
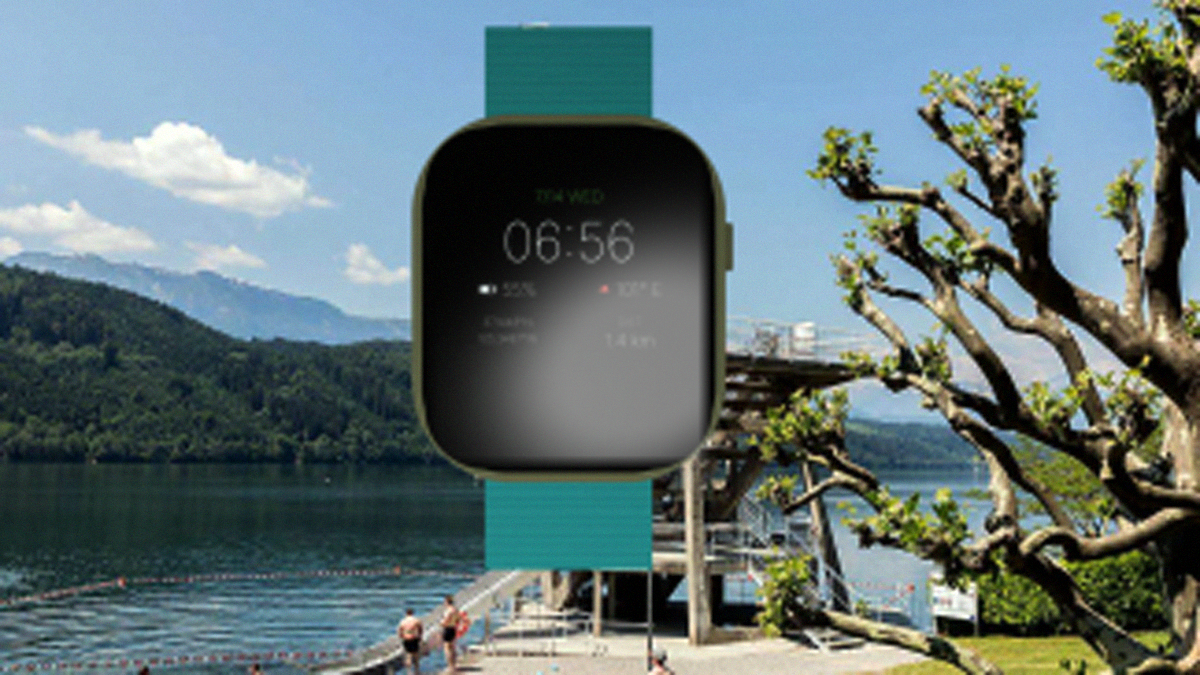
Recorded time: 6.56
